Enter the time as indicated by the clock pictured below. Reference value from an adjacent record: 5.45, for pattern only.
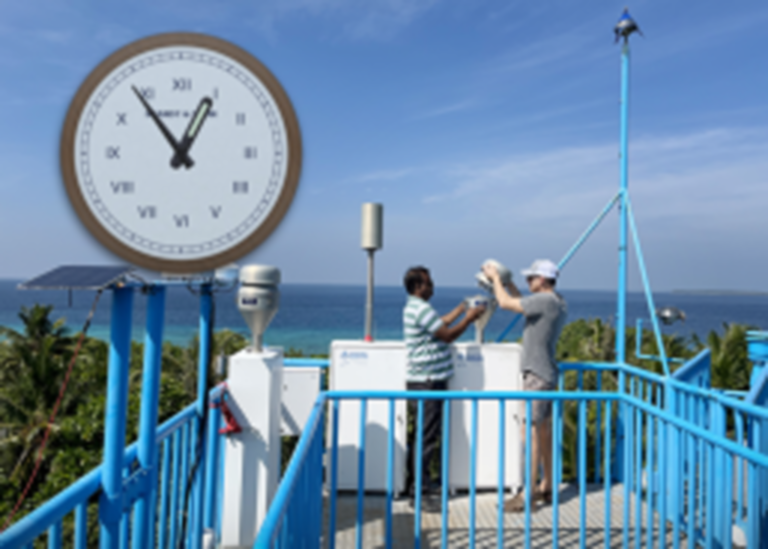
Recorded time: 12.54
